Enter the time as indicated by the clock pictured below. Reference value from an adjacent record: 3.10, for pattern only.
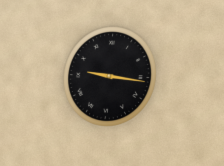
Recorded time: 9.16
